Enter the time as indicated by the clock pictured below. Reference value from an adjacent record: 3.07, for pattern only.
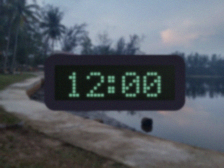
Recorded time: 12.00
